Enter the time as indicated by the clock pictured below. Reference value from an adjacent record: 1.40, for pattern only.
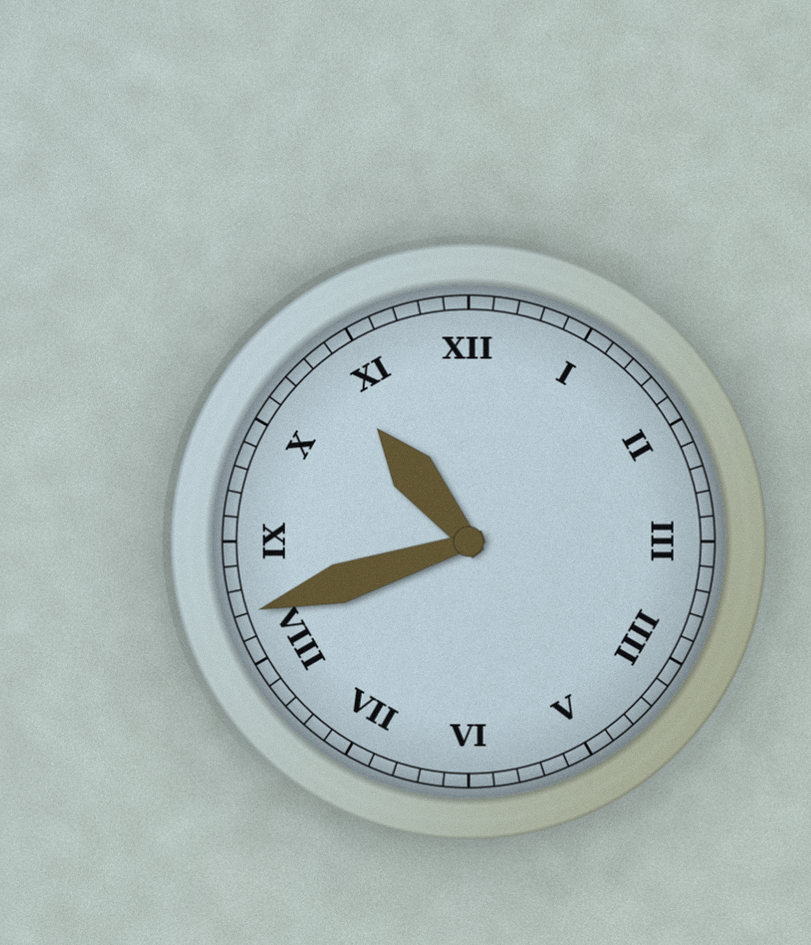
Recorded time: 10.42
